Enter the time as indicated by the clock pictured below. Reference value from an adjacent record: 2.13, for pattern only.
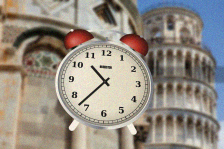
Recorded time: 10.37
